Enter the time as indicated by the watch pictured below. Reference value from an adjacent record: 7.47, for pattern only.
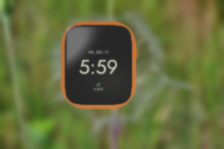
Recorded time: 5.59
